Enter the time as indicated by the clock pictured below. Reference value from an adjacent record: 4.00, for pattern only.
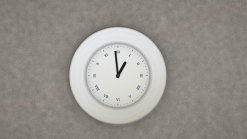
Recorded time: 12.59
